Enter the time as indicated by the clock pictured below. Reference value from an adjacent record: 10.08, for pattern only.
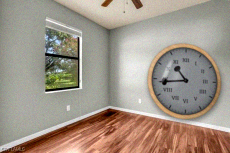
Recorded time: 10.44
